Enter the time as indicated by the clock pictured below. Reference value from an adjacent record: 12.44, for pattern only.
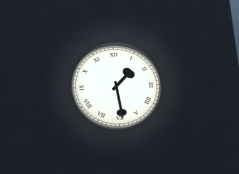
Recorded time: 1.29
